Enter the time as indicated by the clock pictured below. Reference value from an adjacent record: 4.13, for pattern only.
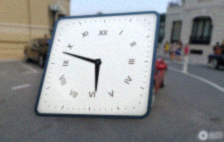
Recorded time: 5.48
